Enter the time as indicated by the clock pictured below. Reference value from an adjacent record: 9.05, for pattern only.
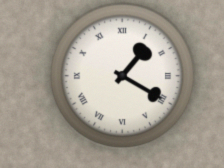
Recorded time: 1.20
